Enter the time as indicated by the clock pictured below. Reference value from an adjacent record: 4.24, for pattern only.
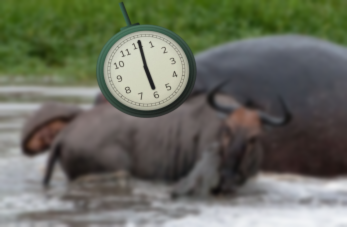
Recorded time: 6.01
